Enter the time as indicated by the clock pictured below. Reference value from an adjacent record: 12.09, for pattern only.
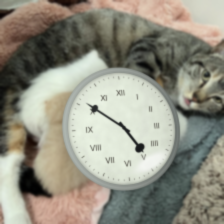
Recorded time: 4.51
